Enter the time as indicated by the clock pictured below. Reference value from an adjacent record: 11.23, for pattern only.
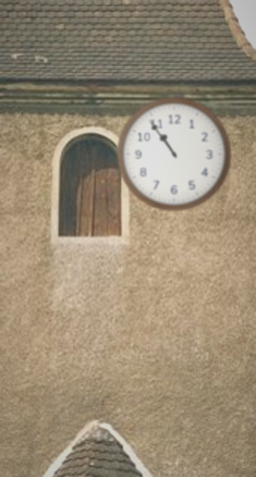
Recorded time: 10.54
